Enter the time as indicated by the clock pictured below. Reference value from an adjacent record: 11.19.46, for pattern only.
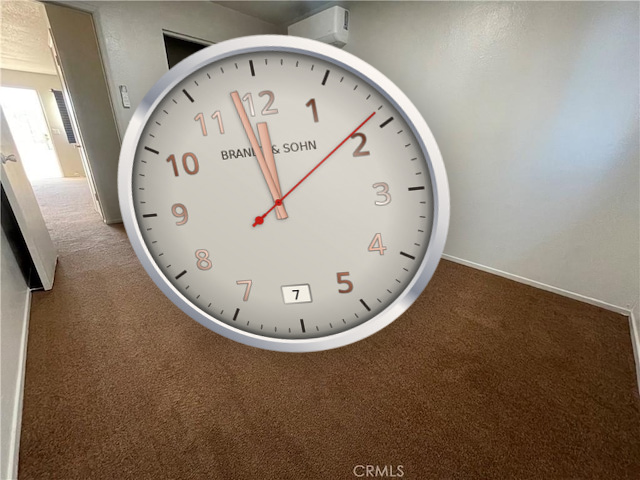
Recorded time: 11.58.09
